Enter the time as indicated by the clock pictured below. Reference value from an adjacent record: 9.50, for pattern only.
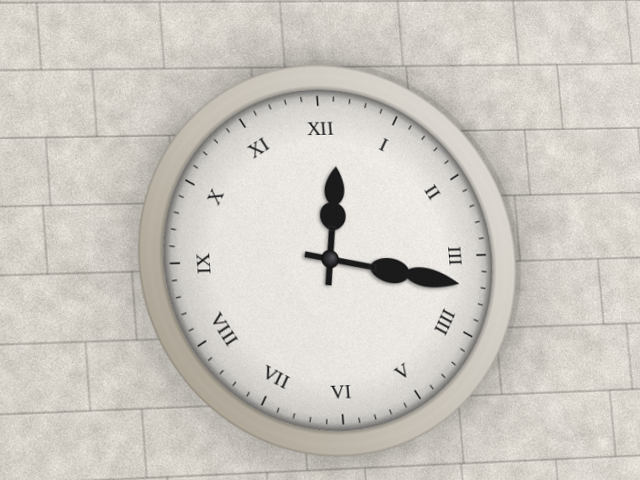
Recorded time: 12.17
